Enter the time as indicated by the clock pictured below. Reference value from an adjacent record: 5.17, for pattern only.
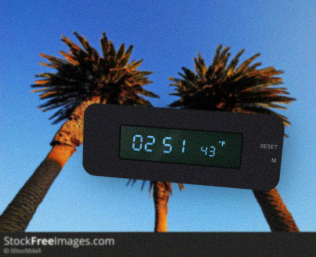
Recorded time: 2.51
